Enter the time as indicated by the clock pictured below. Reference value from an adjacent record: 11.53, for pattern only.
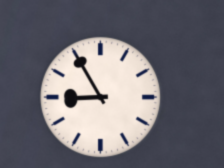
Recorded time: 8.55
